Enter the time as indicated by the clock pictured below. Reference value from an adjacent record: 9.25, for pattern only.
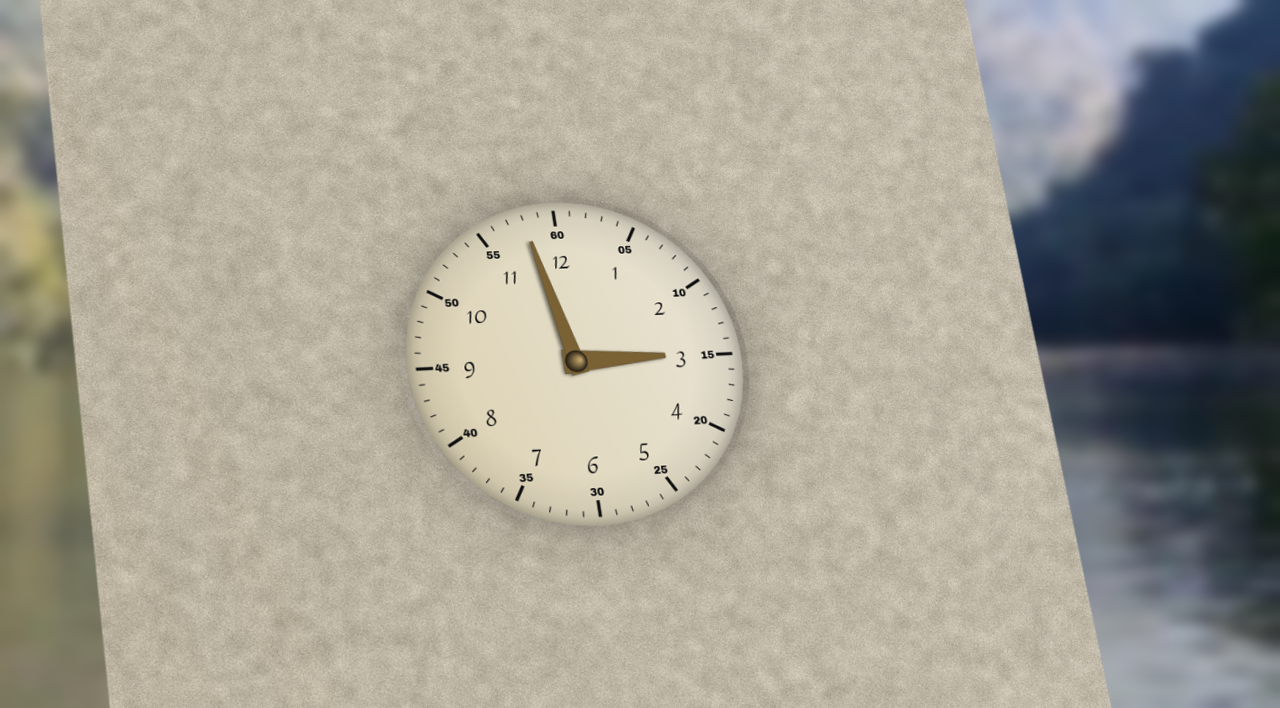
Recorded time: 2.58
